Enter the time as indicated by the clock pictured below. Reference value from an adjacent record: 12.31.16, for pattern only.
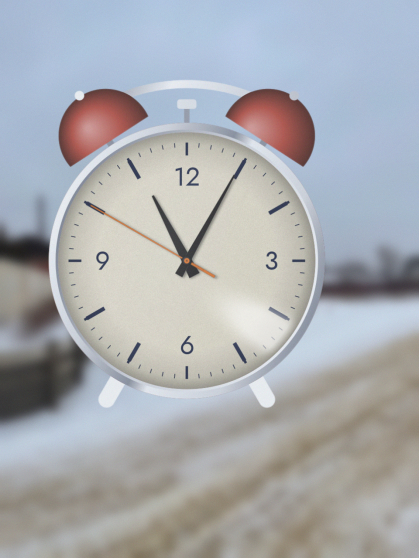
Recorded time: 11.04.50
